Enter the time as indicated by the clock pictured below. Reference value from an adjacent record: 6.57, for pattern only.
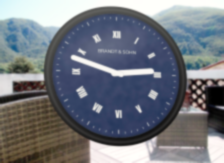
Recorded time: 2.48
